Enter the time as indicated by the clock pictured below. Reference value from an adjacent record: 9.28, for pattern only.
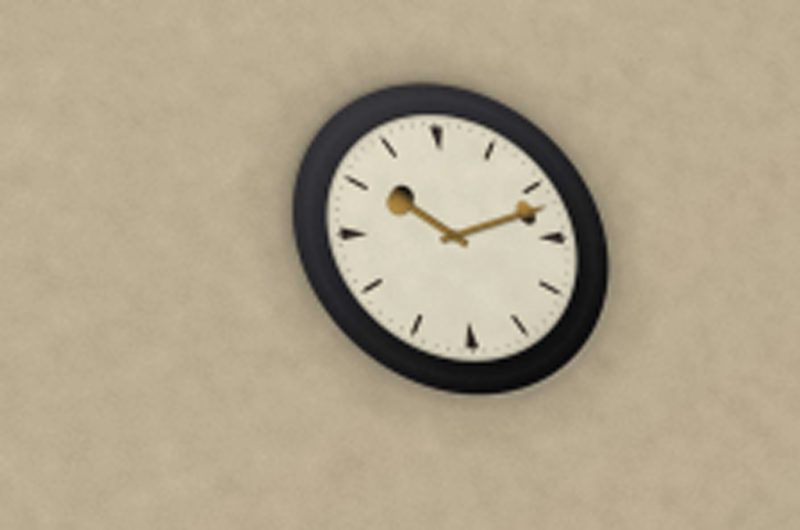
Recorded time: 10.12
